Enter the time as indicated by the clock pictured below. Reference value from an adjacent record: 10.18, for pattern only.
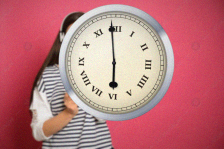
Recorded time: 5.59
